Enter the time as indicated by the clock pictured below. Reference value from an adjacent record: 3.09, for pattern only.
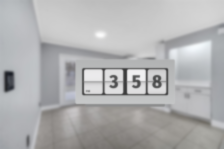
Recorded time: 3.58
